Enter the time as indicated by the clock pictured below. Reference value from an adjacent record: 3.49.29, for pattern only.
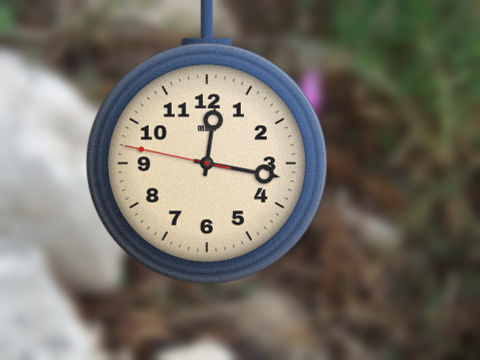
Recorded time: 12.16.47
